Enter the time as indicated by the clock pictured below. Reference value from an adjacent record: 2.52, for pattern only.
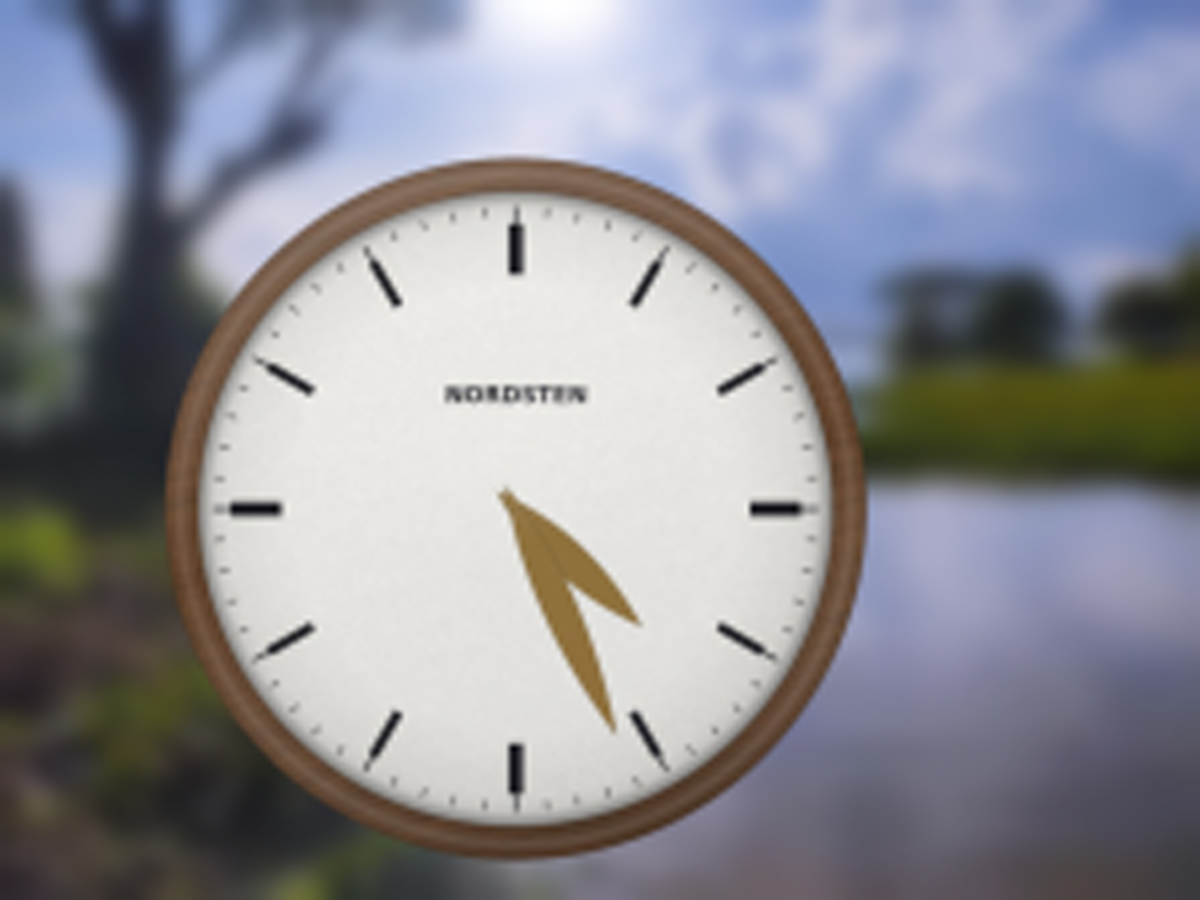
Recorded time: 4.26
